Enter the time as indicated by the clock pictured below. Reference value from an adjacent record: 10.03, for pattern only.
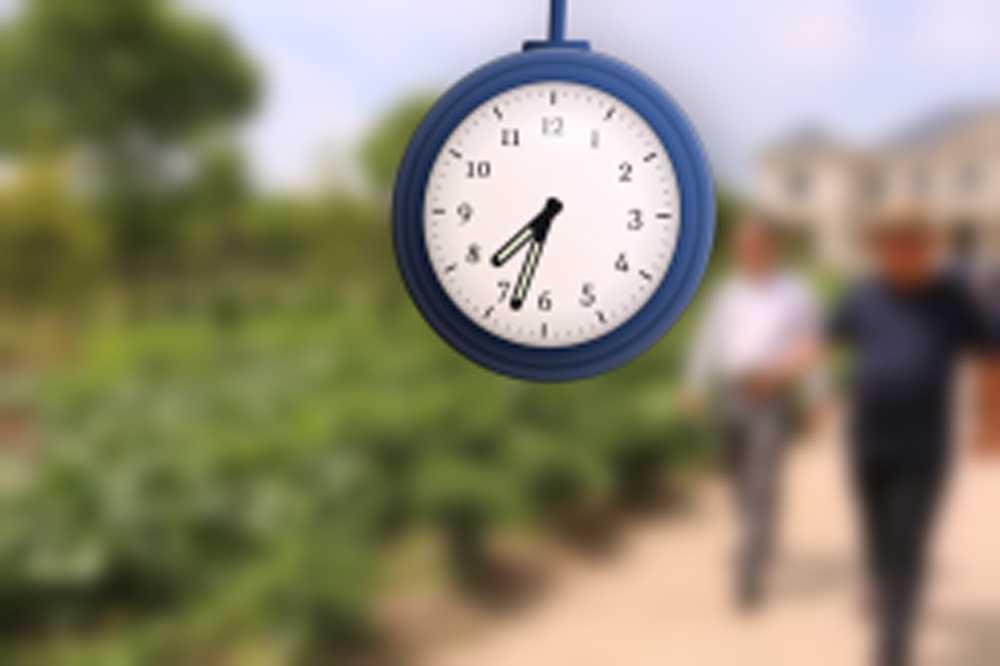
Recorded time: 7.33
